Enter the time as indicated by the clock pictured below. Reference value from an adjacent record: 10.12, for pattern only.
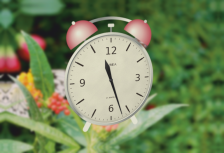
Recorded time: 11.27
